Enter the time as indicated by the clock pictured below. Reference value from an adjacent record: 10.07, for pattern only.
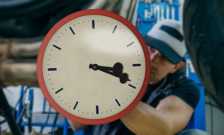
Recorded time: 3.19
